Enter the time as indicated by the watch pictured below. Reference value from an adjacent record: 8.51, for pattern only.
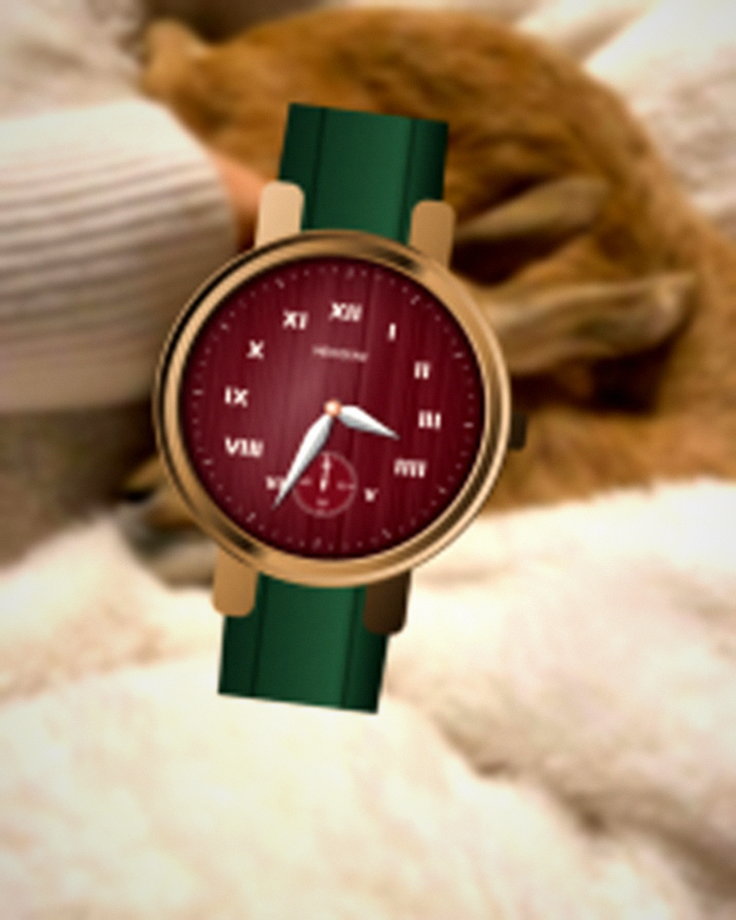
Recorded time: 3.34
